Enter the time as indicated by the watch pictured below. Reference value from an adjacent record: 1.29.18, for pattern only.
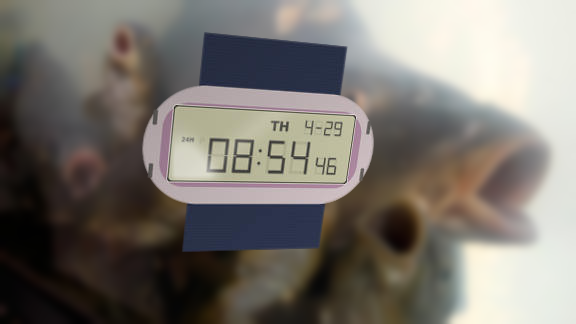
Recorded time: 8.54.46
